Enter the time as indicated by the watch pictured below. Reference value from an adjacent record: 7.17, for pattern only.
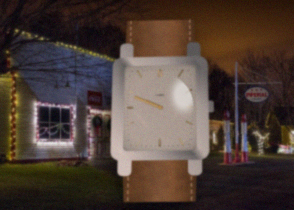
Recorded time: 9.49
